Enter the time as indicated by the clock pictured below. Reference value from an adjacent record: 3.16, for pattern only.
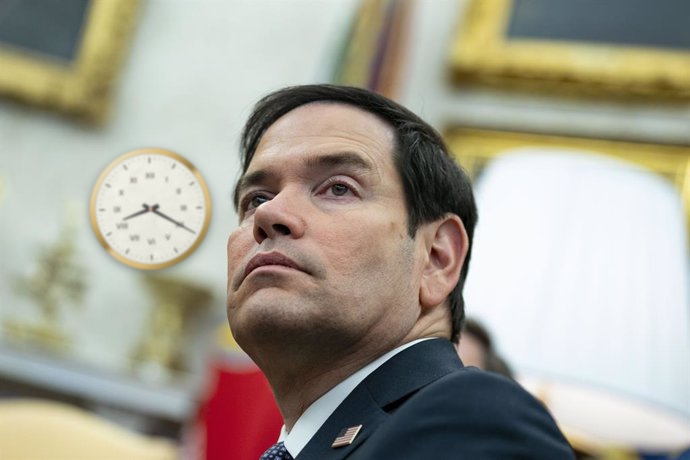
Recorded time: 8.20
